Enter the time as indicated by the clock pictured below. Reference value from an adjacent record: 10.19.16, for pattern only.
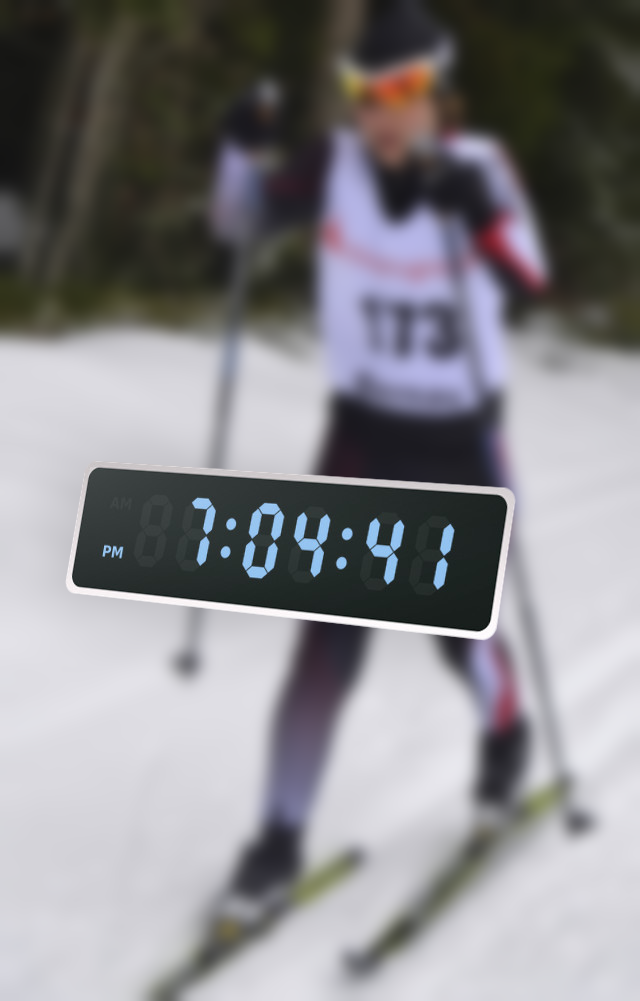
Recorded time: 7.04.41
